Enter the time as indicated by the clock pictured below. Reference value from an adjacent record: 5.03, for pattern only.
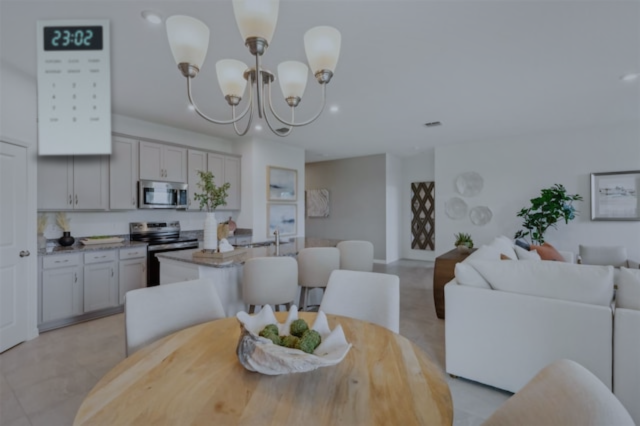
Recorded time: 23.02
